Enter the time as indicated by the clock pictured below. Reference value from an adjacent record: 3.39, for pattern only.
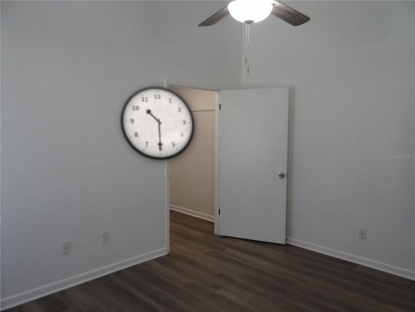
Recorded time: 10.30
